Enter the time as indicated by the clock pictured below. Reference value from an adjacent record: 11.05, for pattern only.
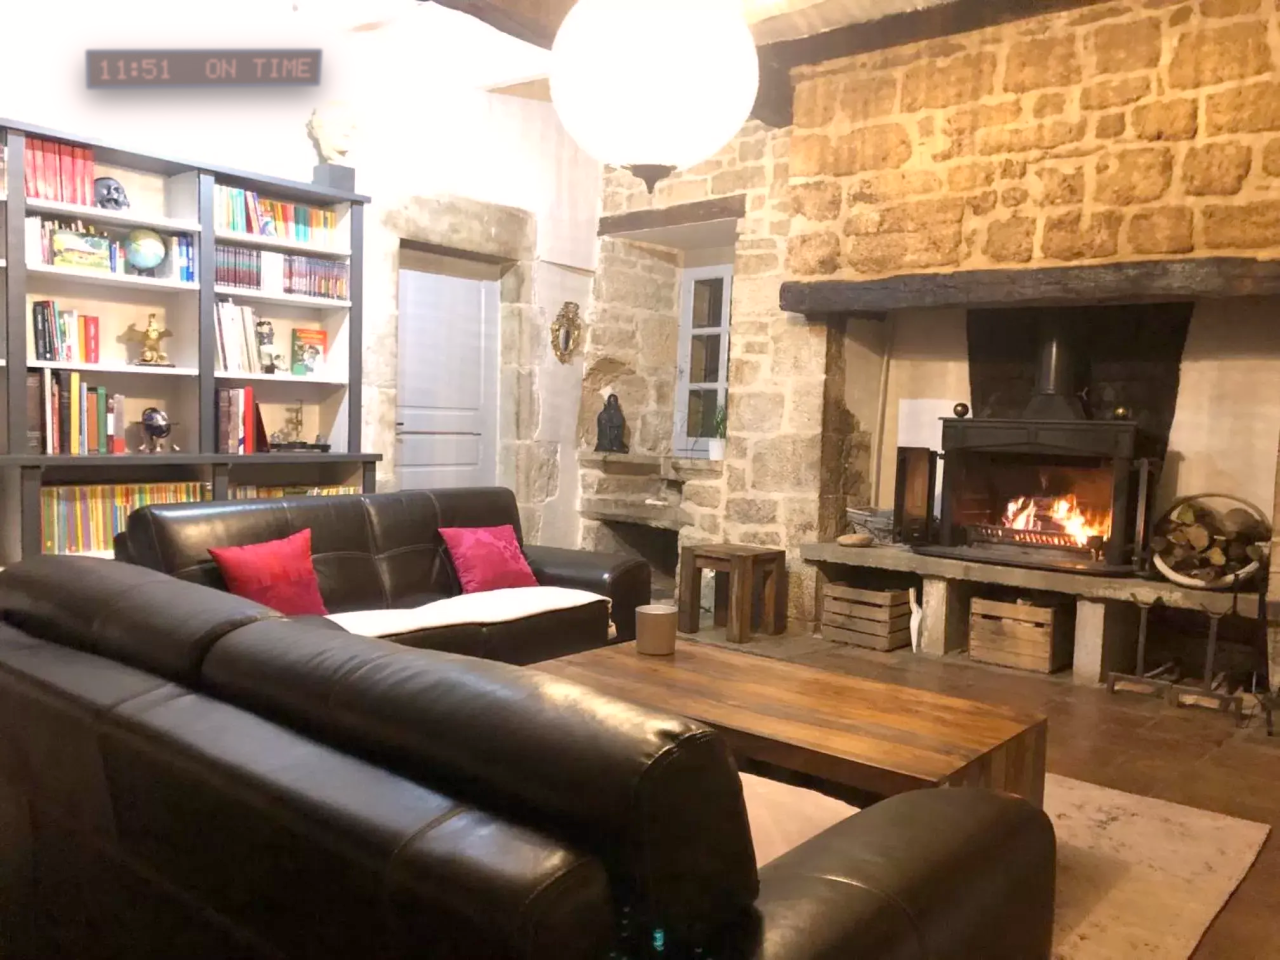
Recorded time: 11.51
